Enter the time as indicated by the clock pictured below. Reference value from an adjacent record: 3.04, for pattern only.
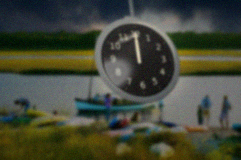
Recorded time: 12.00
